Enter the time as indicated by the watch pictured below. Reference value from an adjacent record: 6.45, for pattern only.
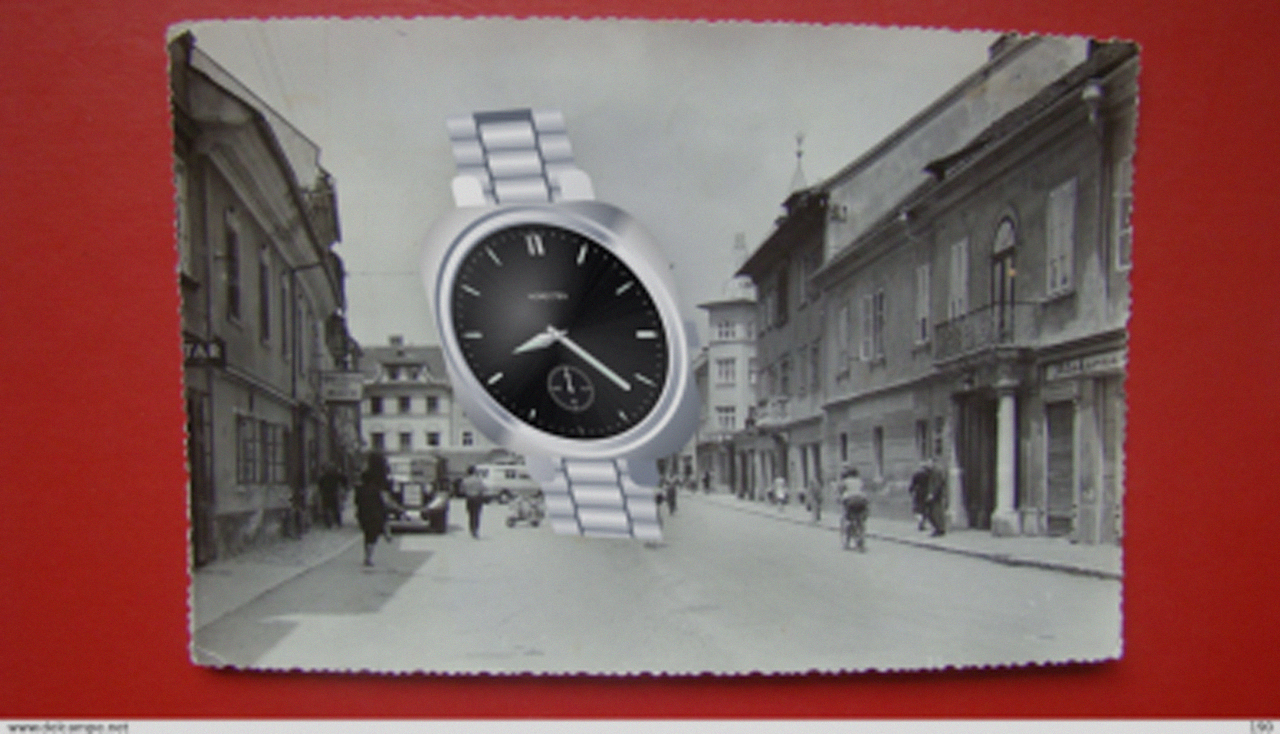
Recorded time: 8.22
